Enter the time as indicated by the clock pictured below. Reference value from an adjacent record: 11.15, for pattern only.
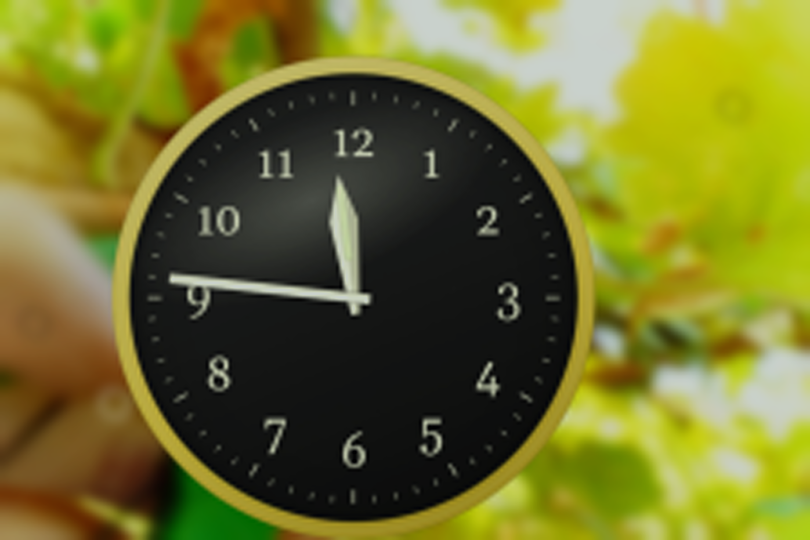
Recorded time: 11.46
